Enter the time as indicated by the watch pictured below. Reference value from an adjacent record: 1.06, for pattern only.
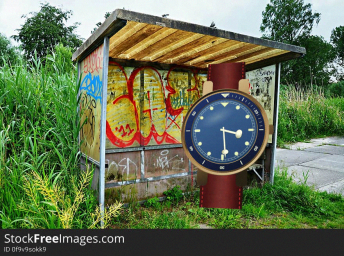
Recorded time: 3.29
